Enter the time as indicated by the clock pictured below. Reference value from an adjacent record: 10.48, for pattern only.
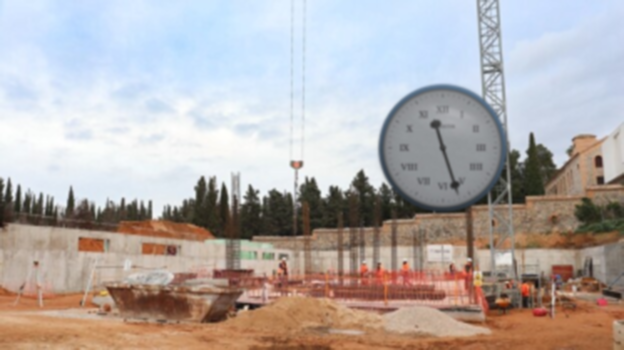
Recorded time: 11.27
